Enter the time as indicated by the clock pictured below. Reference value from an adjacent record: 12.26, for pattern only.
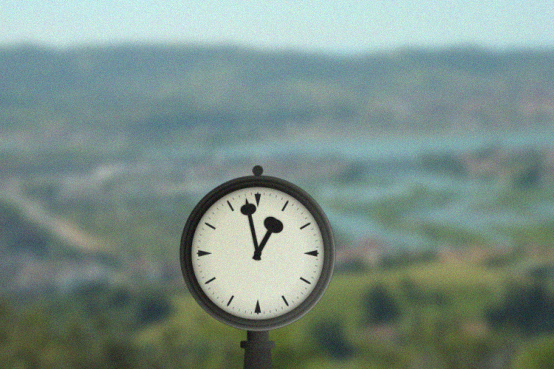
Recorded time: 12.58
